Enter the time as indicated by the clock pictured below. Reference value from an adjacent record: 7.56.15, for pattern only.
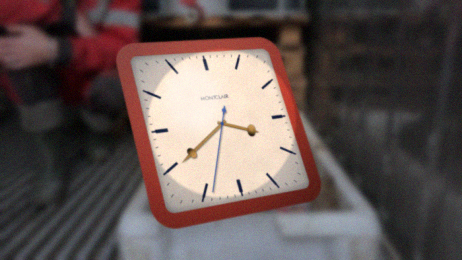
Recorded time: 3.39.34
